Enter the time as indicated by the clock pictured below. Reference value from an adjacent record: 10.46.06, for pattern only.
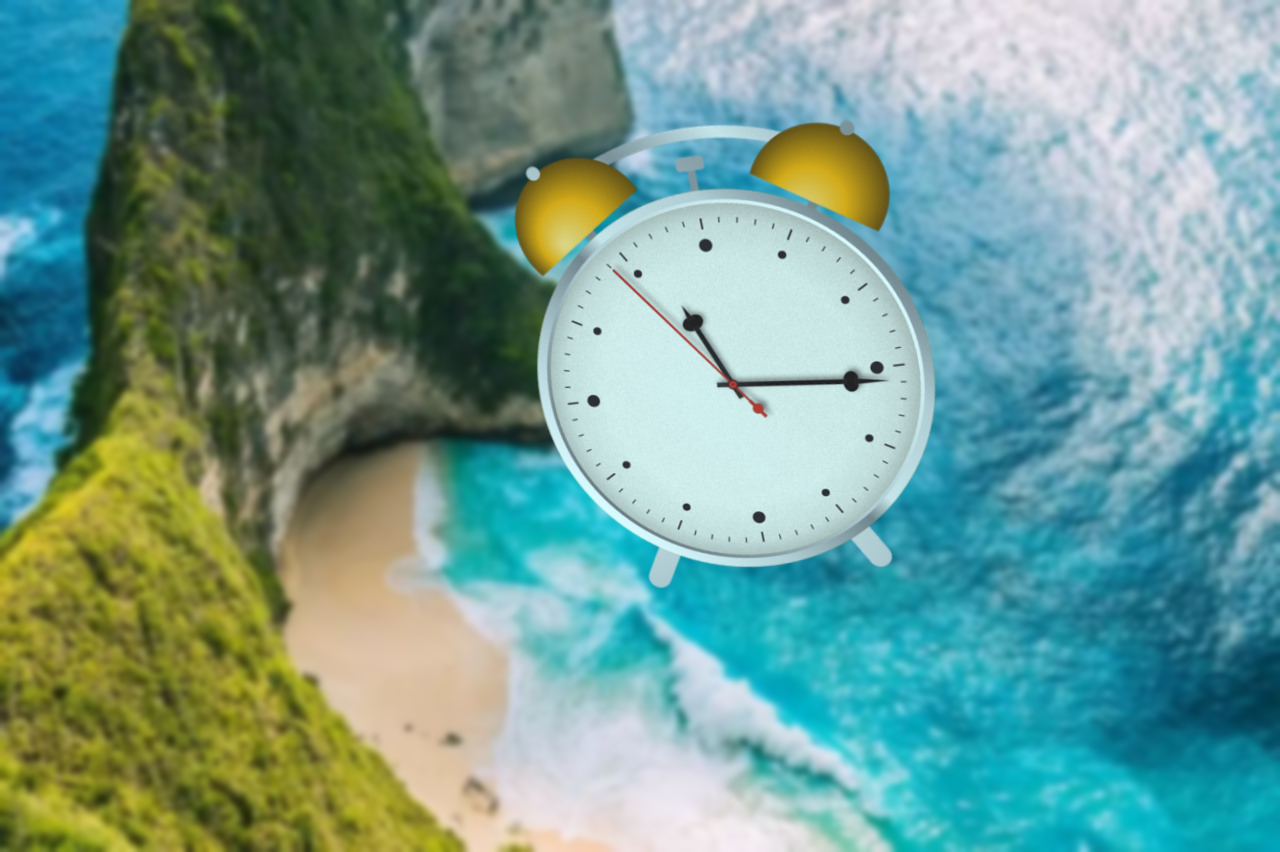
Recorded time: 11.15.54
